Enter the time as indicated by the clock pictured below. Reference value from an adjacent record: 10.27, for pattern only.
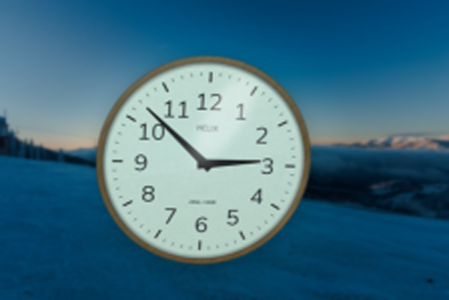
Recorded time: 2.52
